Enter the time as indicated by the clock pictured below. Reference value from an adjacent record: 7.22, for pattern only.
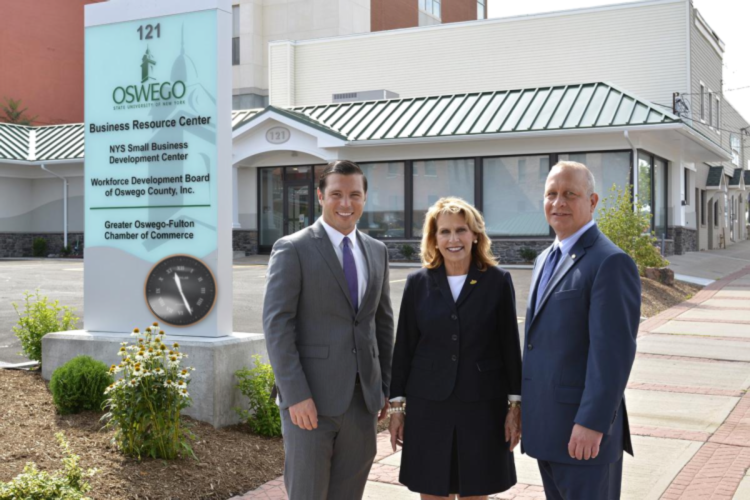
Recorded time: 11.26
